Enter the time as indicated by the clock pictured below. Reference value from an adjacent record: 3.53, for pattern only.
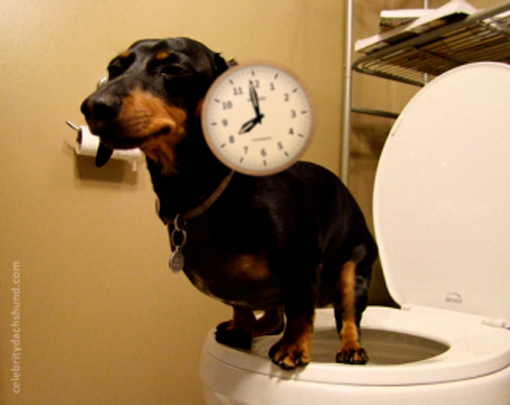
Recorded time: 7.59
